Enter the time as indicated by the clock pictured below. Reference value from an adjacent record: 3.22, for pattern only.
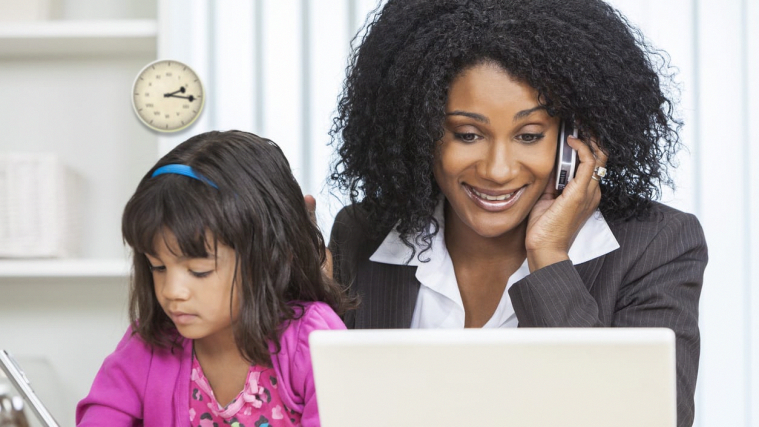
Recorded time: 2.16
